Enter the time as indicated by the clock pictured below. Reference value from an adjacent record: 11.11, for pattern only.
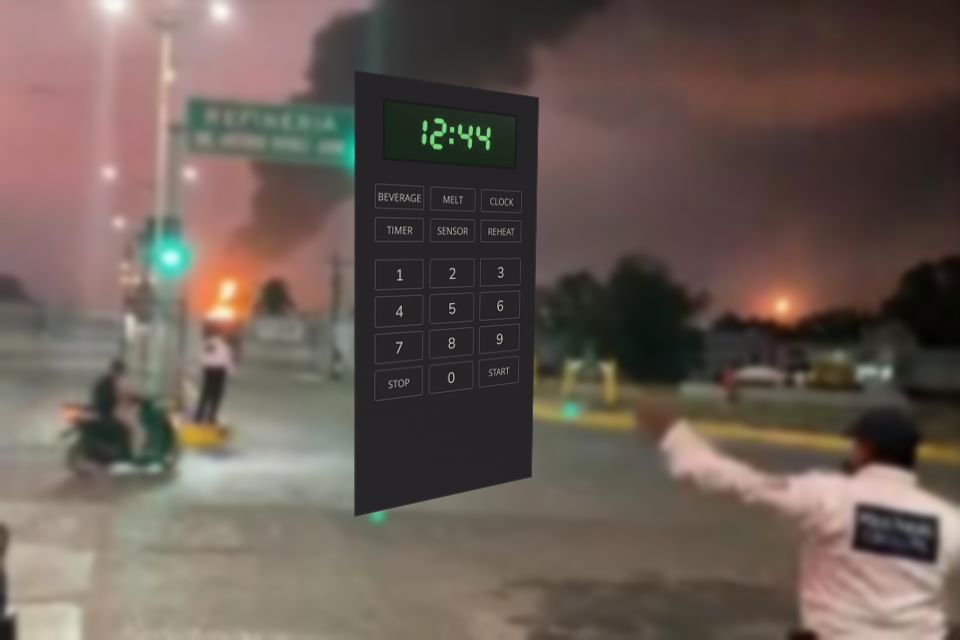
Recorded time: 12.44
